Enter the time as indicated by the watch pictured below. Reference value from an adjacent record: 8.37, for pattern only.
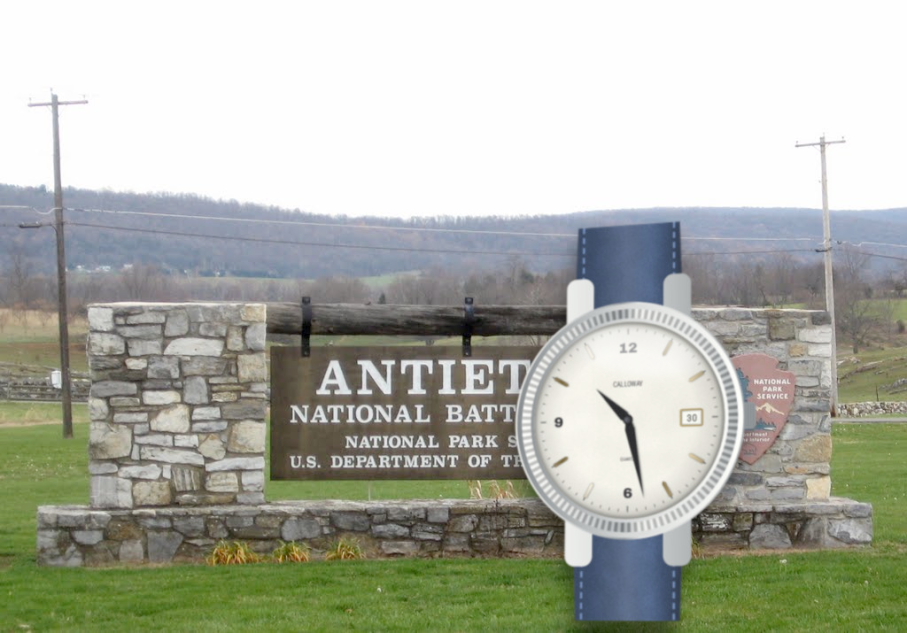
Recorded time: 10.28
